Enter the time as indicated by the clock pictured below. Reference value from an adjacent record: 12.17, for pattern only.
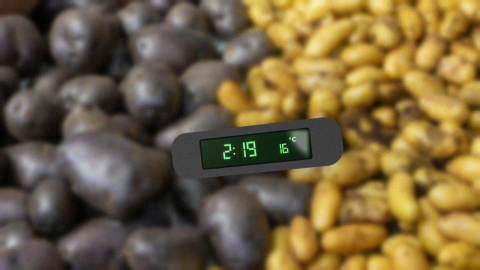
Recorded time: 2.19
